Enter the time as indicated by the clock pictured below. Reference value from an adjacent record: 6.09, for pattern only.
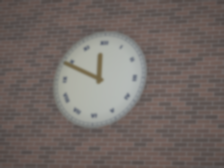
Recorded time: 11.49
